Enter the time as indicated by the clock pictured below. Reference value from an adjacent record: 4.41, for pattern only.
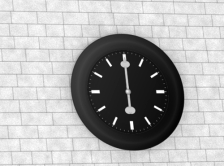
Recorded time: 6.00
